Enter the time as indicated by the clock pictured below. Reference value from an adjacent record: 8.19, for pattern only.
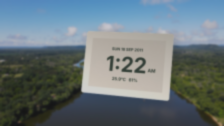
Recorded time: 1.22
